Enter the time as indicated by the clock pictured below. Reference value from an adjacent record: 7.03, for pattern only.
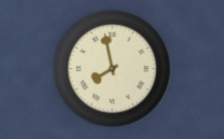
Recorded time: 7.58
